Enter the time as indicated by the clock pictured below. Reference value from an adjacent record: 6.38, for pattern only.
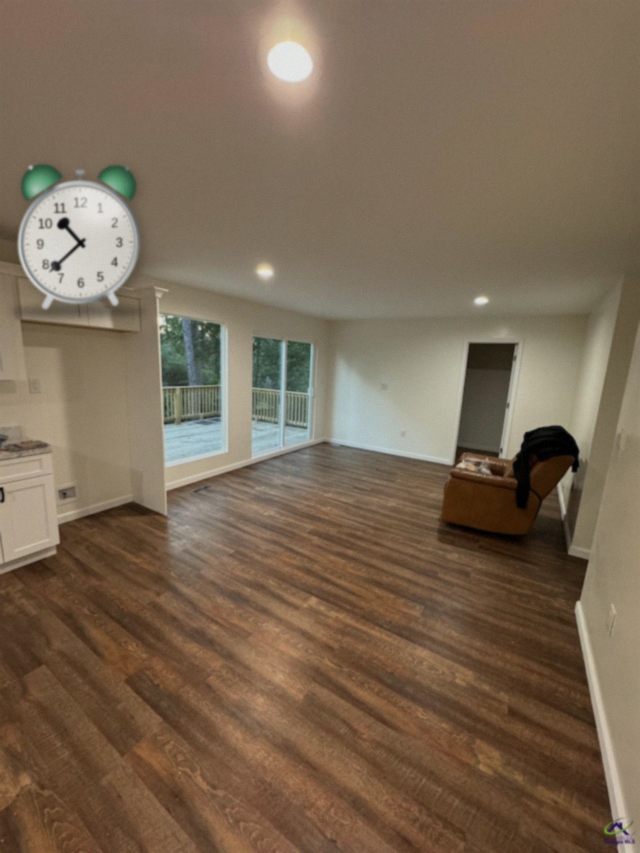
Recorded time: 10.38
